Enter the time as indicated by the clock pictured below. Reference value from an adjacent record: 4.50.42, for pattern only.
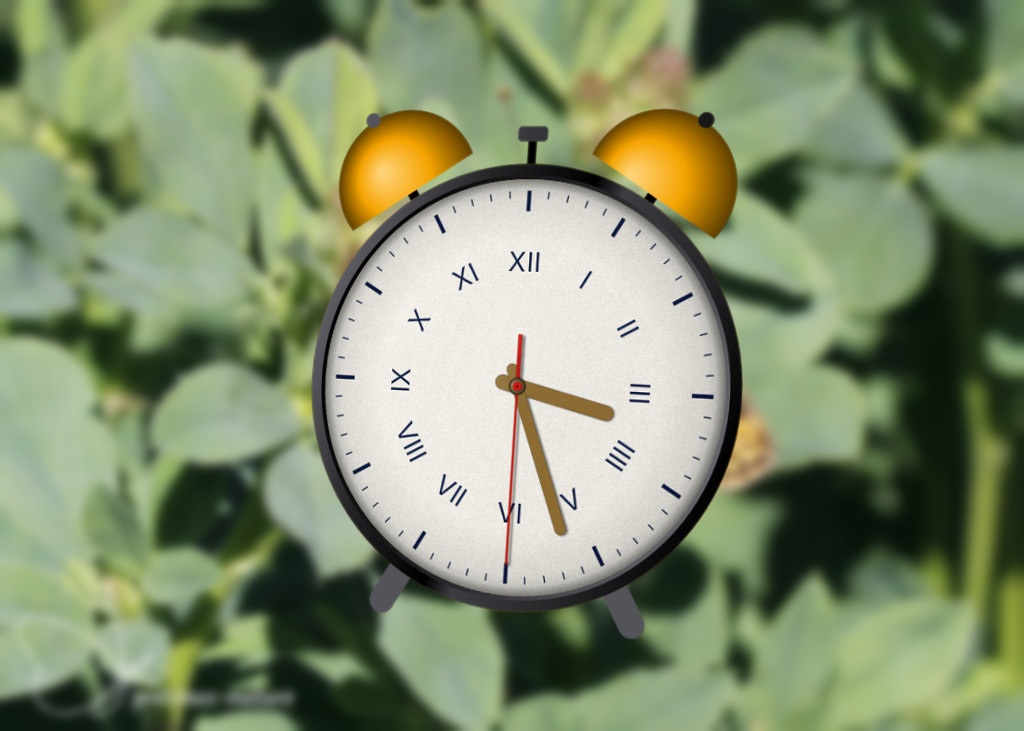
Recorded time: 3.26.30
